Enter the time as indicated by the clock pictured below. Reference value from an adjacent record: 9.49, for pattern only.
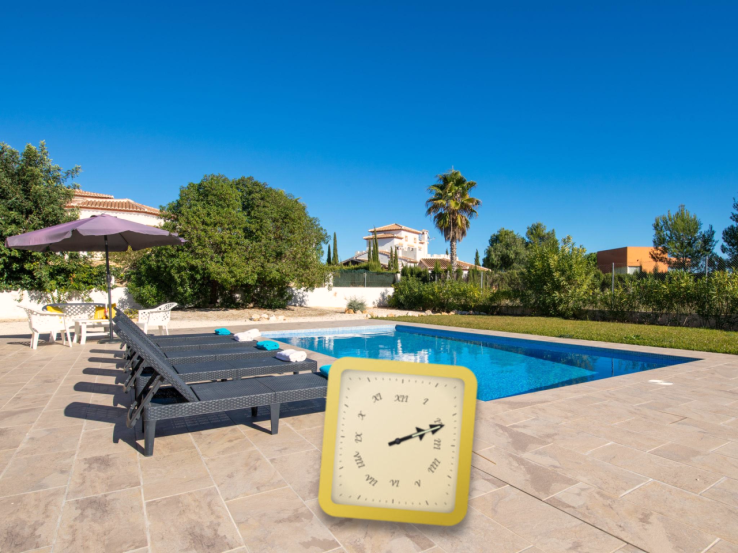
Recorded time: 2.11
